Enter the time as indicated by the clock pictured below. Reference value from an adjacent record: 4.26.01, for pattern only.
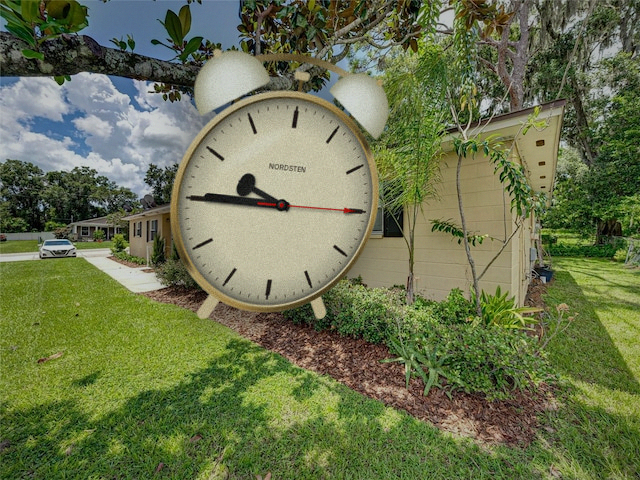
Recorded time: 9.45.15
